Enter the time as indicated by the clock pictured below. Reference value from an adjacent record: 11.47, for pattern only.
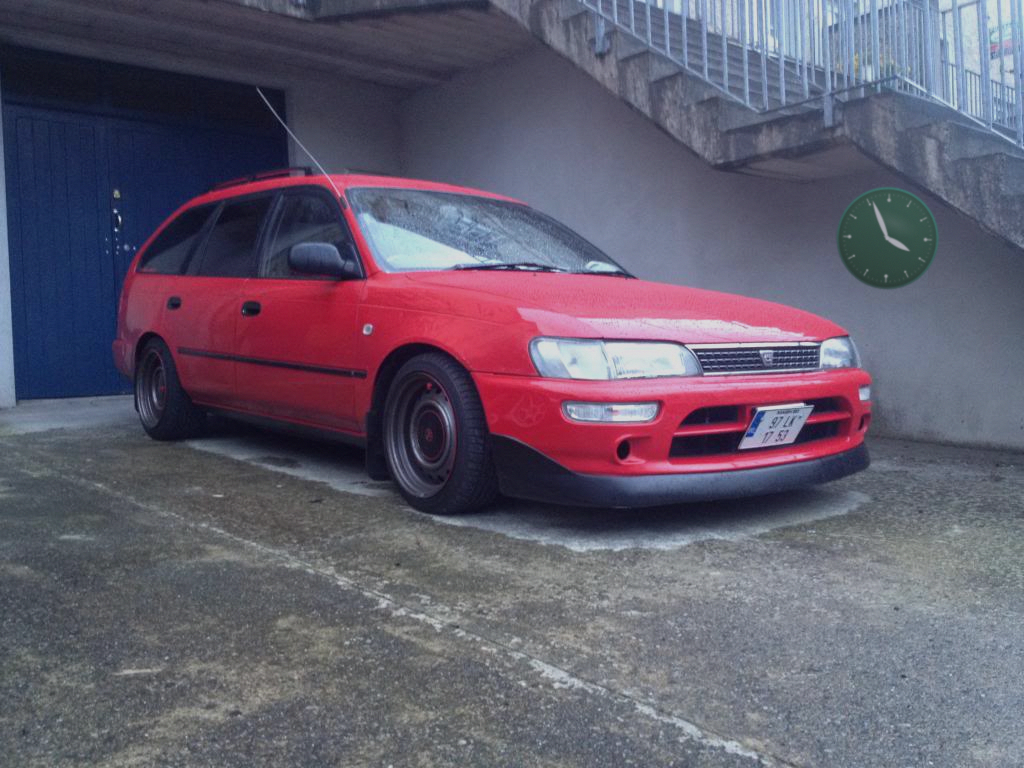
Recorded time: 3.56
